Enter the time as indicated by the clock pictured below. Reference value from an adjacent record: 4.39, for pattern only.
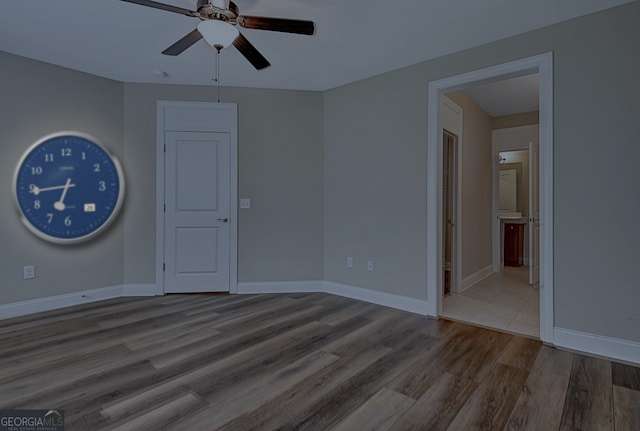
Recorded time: 6.44
